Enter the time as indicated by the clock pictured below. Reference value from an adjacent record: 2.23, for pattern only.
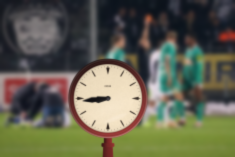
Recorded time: 8.44
